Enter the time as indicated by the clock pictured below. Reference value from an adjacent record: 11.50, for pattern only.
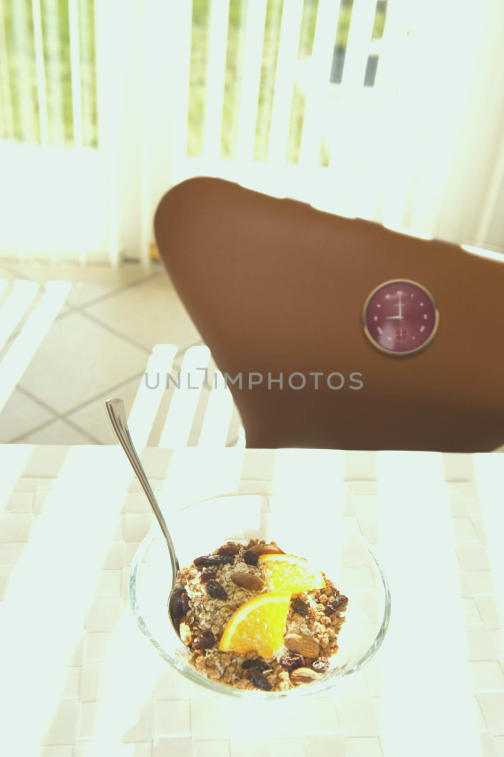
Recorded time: 9.00
